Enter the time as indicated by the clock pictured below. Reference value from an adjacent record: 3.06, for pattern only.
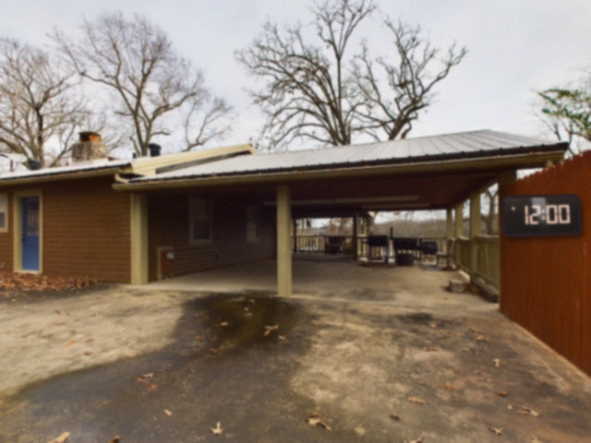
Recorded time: 12.00
